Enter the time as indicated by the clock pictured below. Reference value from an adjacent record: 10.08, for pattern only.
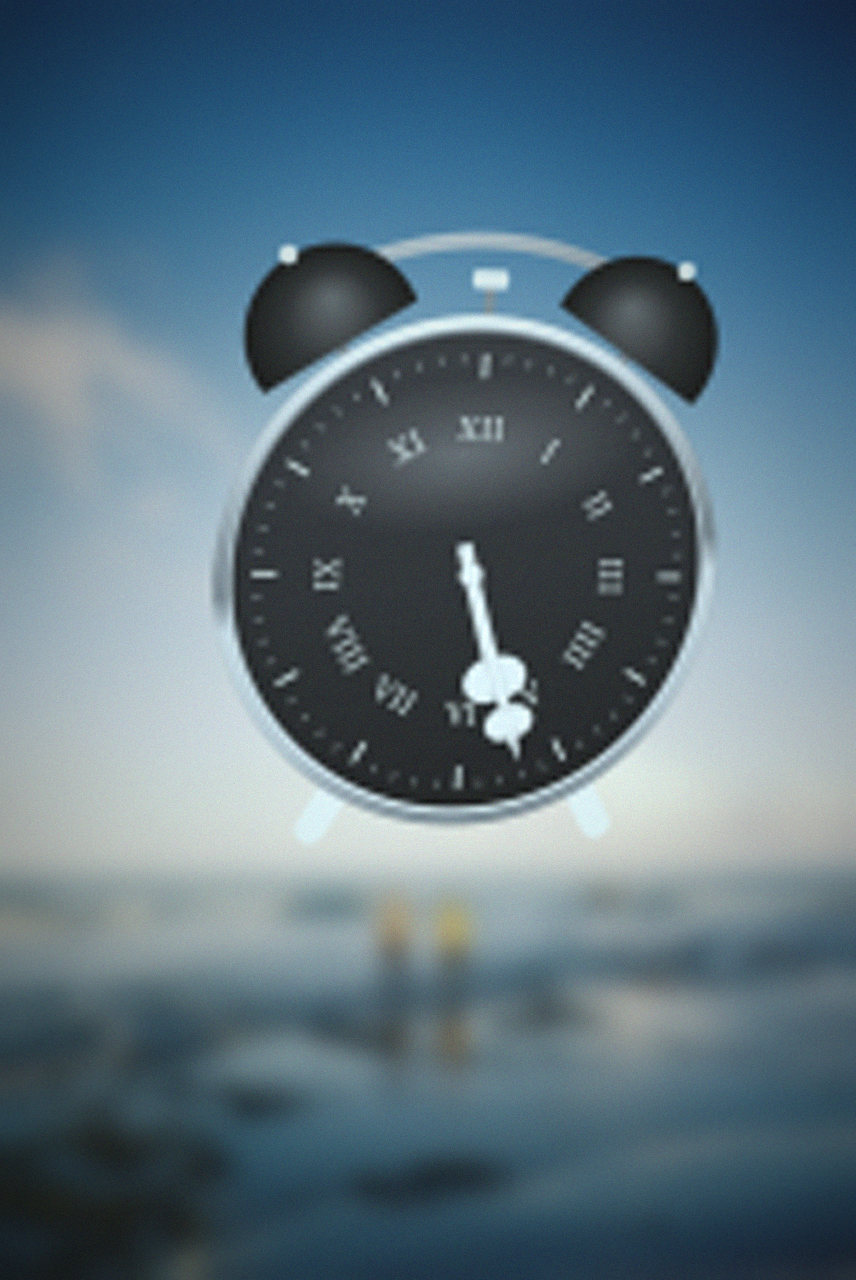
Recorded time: 5.27
